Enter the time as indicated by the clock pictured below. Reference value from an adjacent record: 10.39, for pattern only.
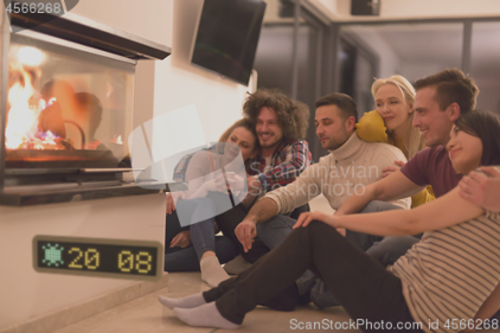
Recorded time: 20.08
